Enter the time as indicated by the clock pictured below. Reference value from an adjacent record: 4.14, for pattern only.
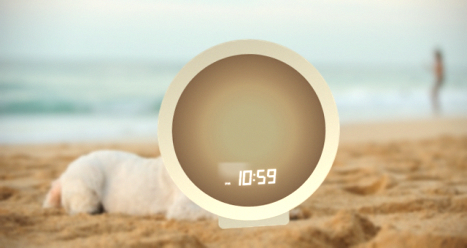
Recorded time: 10.59
